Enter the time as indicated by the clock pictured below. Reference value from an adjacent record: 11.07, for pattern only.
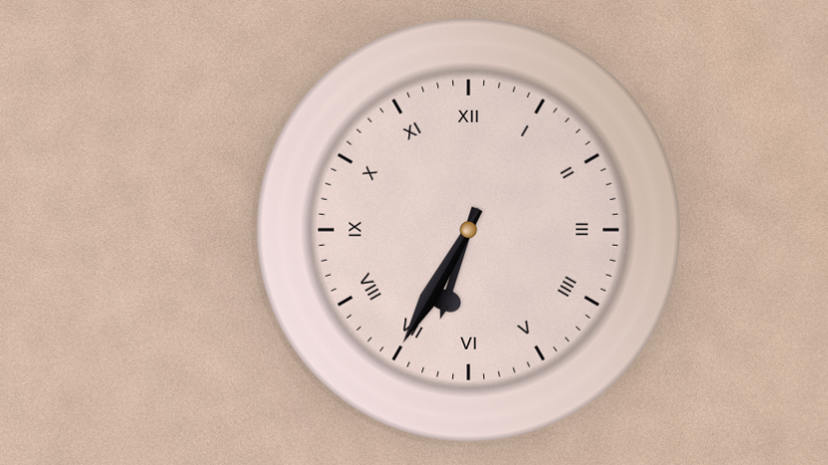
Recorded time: 6.35
